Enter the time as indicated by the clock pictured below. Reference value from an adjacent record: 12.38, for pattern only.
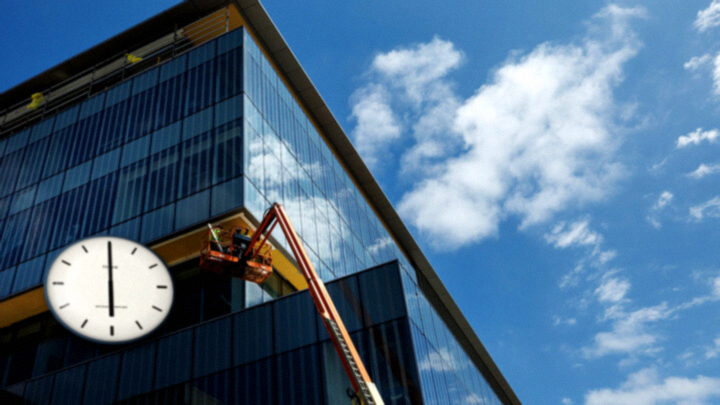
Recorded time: 6.00
